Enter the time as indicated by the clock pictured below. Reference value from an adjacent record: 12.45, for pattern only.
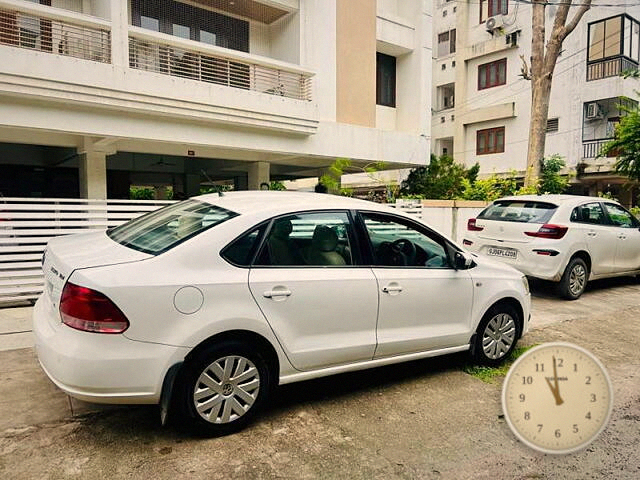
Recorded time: 10.59
